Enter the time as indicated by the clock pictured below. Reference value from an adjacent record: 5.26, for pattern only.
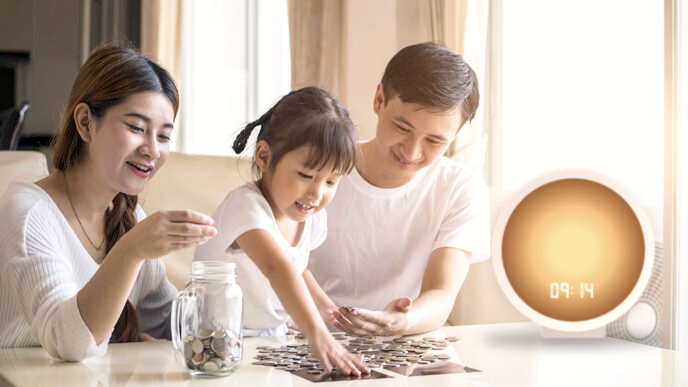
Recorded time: 9.14
